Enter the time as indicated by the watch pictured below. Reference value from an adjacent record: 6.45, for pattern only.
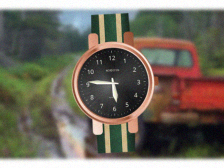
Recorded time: 5.46
